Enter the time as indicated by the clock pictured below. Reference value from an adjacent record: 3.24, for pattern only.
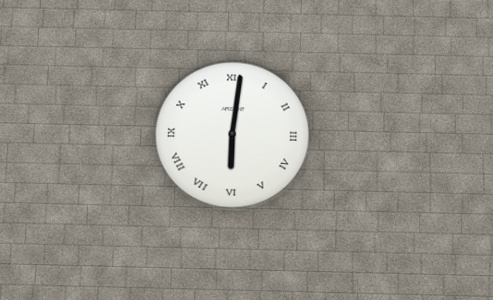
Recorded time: 6.01
